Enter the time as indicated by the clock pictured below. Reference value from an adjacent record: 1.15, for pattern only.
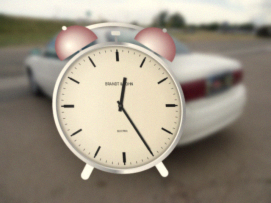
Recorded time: 12.25
